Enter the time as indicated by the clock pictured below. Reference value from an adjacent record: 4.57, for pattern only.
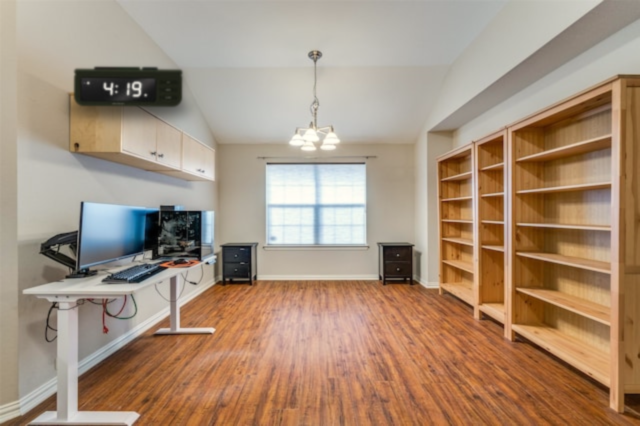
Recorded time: 4.19
